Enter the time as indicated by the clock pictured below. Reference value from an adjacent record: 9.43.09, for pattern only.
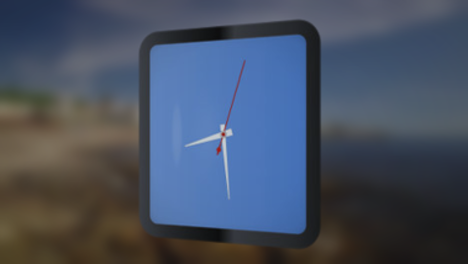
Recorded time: 8.29.03
